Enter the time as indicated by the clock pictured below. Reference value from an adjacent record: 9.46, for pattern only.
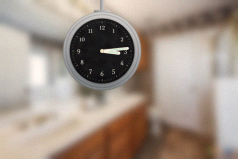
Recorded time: 3.14
